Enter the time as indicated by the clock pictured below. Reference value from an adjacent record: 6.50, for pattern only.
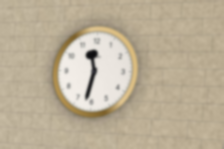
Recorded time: 11.32
